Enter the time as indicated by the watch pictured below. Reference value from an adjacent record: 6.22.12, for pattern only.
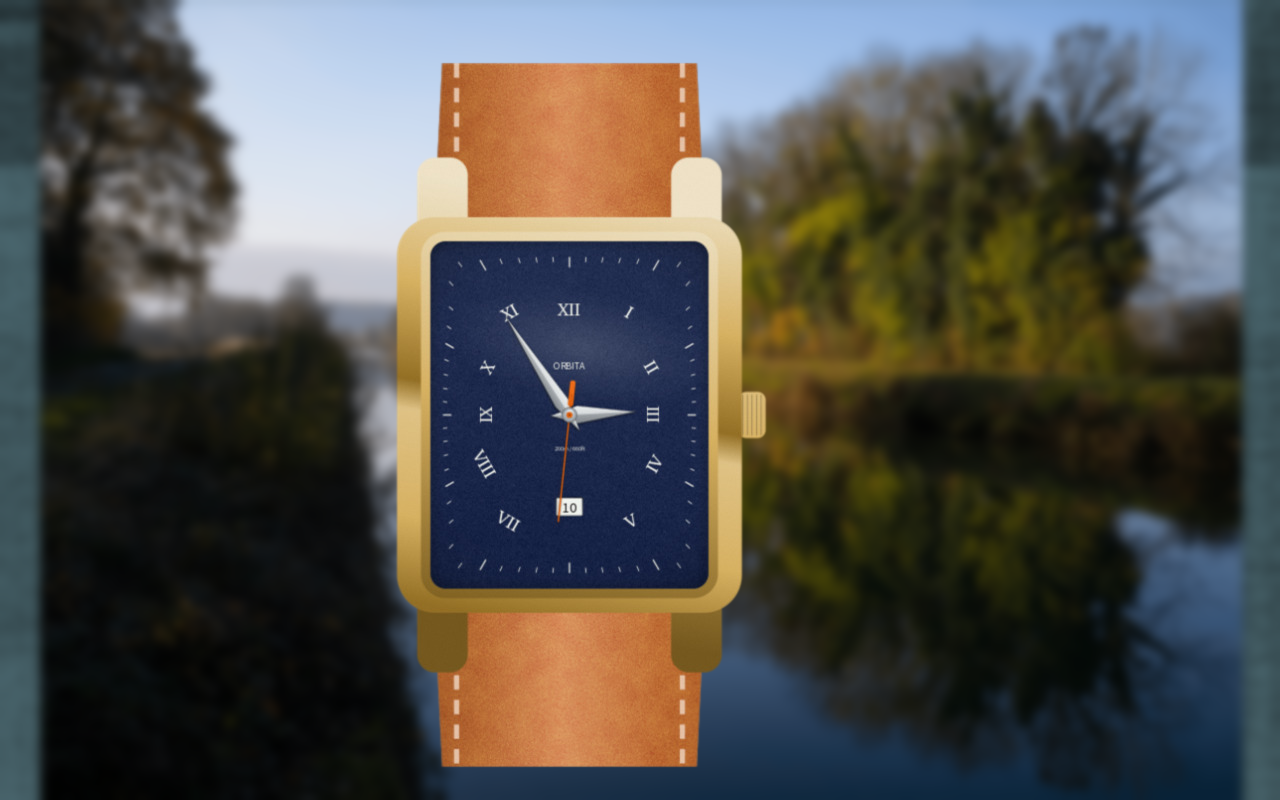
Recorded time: 2.54.31
